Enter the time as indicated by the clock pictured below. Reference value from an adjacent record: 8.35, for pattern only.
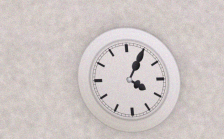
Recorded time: 4.05
